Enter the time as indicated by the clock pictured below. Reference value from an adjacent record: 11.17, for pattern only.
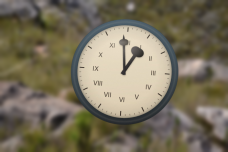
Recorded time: 12.59
